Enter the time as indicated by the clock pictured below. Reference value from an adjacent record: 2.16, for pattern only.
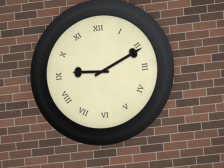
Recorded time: 9.11
